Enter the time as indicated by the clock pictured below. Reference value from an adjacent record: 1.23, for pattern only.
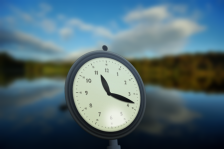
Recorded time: 11.18
